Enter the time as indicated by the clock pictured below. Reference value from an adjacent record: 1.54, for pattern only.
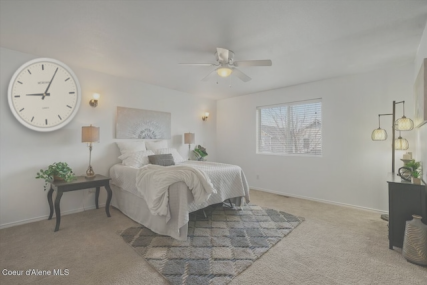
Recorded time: 9.05
